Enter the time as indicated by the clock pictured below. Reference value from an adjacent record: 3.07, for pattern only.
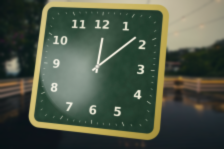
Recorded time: 12.08
